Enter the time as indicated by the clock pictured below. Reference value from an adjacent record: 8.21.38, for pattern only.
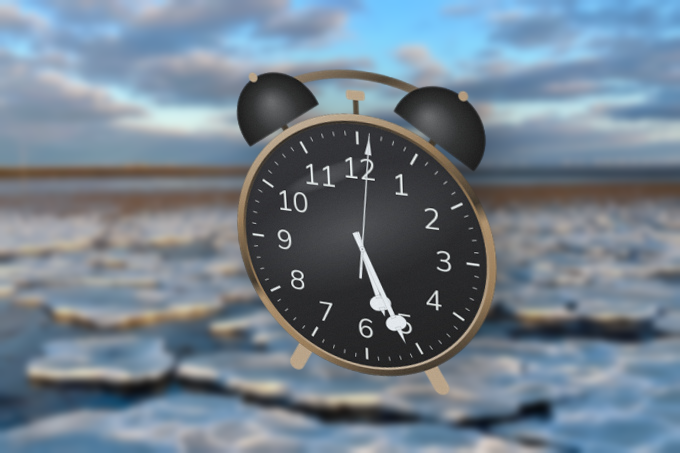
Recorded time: 5.26.01
